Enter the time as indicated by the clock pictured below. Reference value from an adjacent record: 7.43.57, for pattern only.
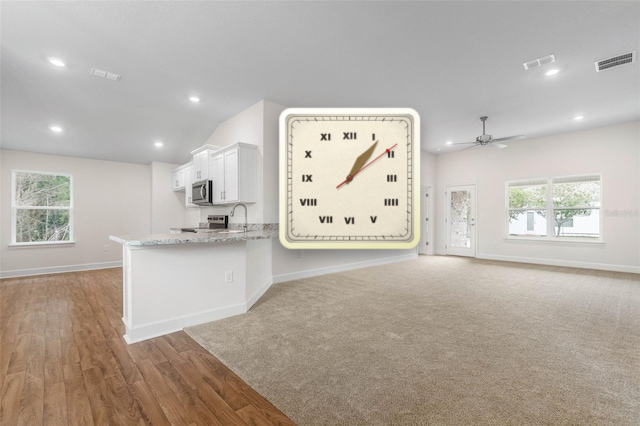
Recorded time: 1.06.09
